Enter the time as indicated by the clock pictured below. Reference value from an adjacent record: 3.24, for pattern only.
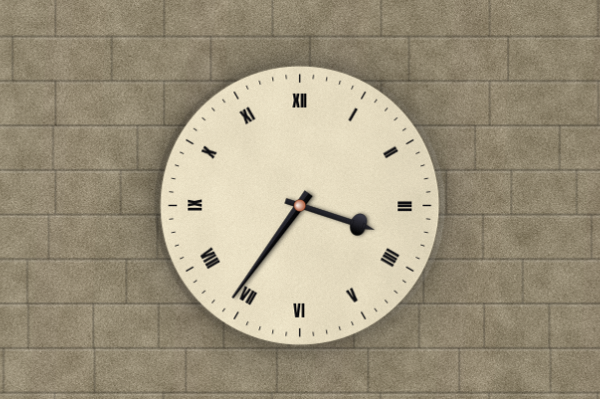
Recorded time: 3.36
